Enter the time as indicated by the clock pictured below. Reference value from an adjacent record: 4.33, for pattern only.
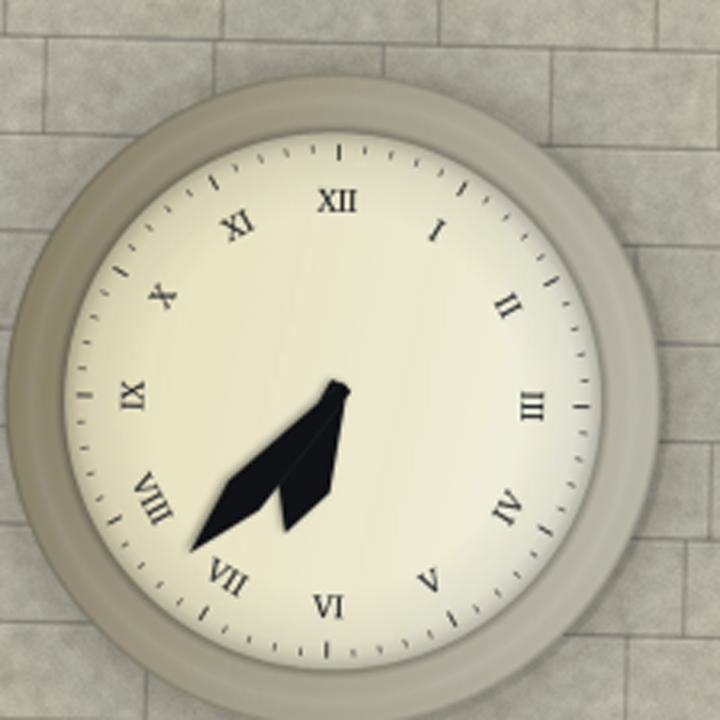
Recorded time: 6.37
